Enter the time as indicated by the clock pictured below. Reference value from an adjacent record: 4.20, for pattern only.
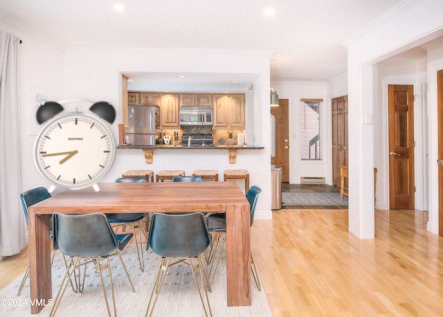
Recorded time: 7.44
